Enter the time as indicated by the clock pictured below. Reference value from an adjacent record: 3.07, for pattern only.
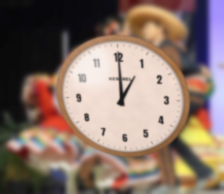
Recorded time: 1.00
